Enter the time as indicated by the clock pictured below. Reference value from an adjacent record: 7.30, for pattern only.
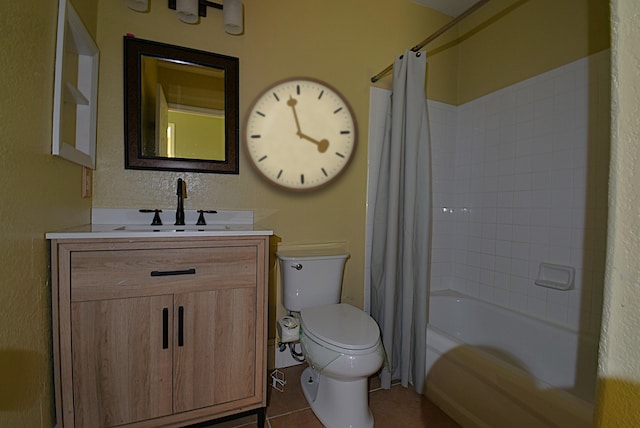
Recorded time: 3.58
